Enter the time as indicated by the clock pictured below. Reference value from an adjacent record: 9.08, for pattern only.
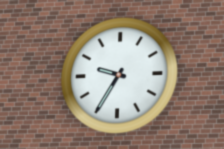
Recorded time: 9.35
